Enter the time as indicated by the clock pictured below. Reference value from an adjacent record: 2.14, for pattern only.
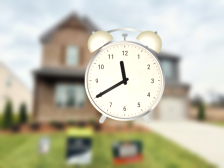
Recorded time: 11.40
